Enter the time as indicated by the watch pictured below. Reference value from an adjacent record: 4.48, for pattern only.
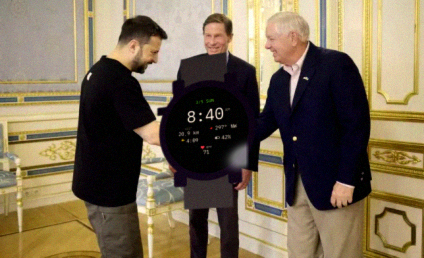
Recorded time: 8.40
